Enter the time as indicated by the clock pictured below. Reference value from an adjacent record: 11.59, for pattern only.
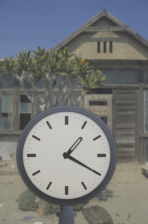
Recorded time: 1.20
